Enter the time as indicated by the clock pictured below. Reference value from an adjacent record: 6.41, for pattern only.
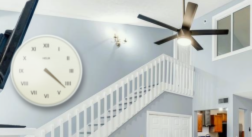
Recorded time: 4.22
